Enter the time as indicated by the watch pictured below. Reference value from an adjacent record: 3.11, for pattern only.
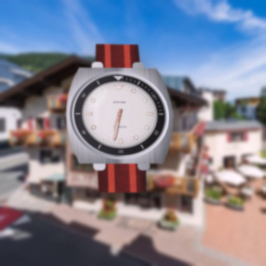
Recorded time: 6.32
